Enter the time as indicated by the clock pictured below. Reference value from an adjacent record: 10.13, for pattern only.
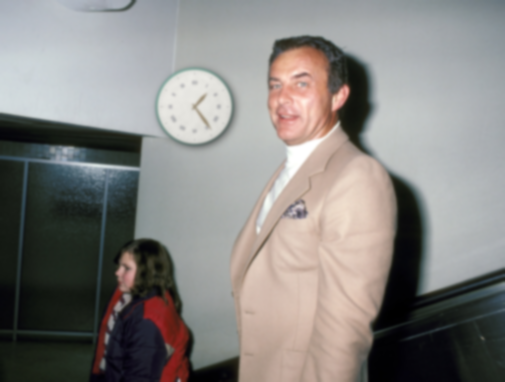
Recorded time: 1.24
